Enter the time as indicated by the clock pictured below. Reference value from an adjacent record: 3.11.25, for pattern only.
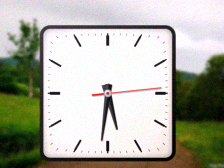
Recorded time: 5.31.14
